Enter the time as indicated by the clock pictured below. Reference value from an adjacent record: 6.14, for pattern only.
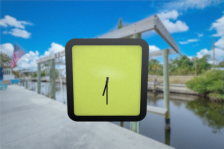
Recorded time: 6.30
